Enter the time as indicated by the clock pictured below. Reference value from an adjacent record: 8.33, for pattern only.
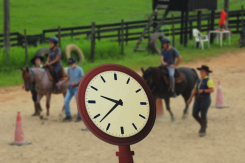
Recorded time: 9.38
